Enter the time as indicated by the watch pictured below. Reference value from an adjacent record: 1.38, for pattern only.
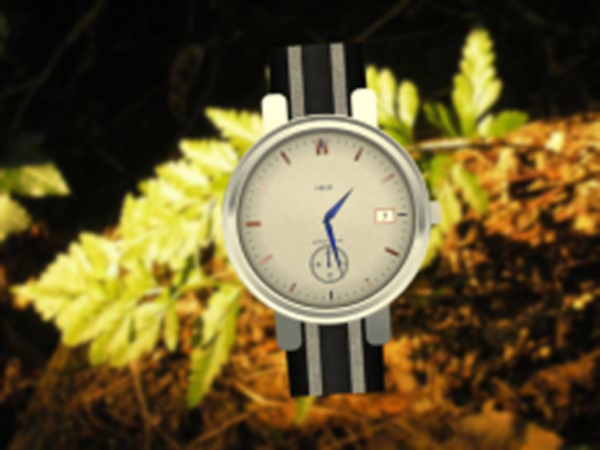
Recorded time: 1.28
